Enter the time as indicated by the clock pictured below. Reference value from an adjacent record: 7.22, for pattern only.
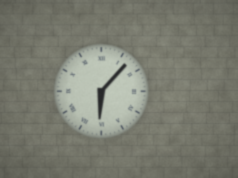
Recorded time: 6.07
